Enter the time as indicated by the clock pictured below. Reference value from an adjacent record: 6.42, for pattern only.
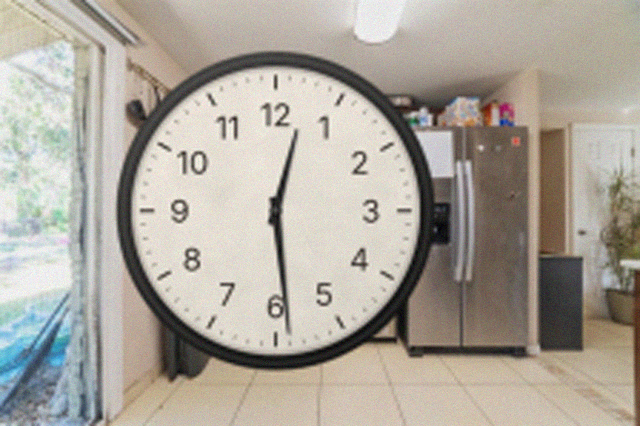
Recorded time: 12.29
